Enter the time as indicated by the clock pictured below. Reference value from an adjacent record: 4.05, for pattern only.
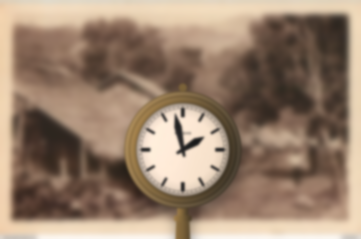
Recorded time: 1.58
